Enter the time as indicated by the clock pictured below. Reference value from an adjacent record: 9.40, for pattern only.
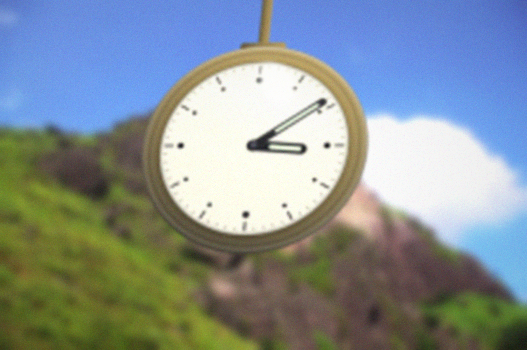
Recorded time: 3.09
